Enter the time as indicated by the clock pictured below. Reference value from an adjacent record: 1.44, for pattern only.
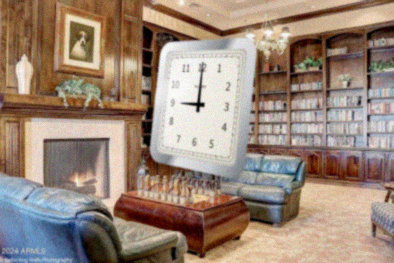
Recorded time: 9.00
